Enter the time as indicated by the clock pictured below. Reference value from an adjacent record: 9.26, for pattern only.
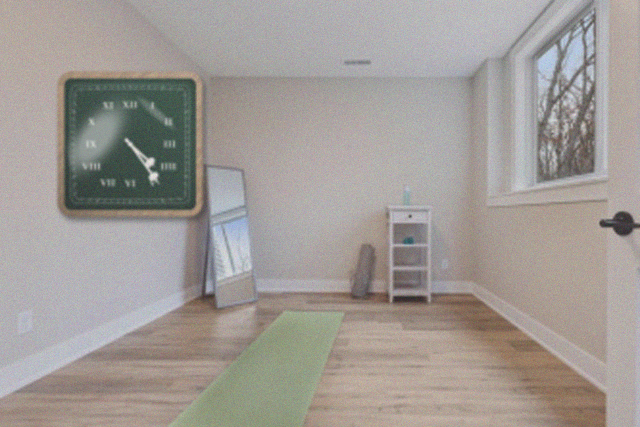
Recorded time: 4.24
